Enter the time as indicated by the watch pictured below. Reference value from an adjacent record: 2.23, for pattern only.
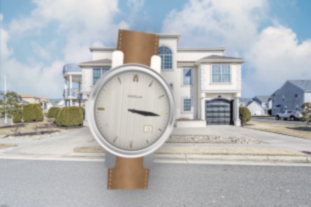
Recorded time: 3.16
